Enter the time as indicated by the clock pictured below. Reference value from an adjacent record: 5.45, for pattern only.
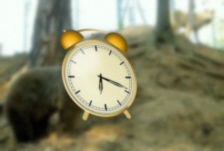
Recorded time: 6.19
